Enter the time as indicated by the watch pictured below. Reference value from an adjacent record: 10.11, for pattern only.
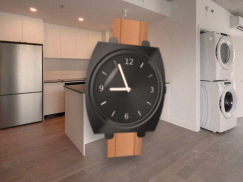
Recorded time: 8.56
